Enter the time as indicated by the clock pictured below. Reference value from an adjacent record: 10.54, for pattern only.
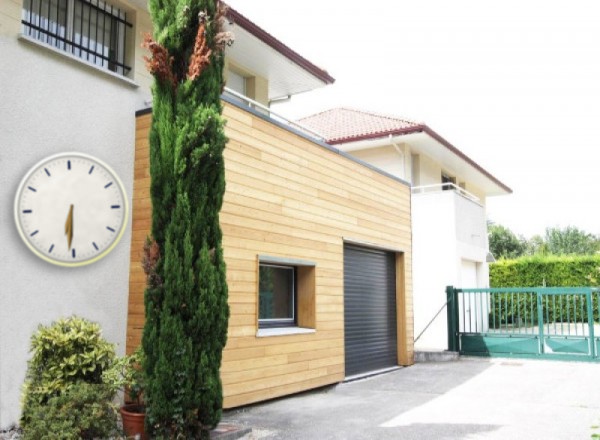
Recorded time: 6.31
